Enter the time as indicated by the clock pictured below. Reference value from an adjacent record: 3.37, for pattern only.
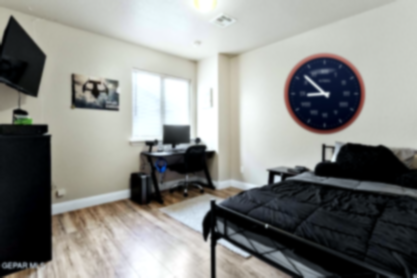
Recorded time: 8.52
